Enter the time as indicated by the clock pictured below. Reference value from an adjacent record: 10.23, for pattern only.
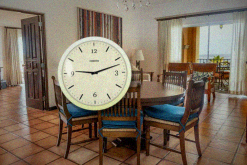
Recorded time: 9.12
